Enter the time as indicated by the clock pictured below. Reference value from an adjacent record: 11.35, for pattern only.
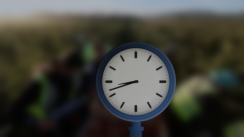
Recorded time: 8.42
